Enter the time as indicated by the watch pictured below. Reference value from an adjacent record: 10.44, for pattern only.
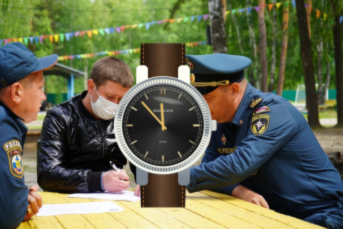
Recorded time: 11.53
